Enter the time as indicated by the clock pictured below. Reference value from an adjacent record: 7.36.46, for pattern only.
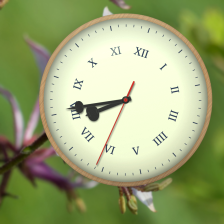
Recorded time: 7.40.31
